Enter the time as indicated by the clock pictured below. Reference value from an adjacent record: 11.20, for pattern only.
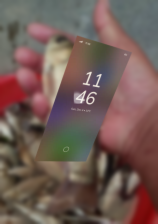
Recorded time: 11.46
